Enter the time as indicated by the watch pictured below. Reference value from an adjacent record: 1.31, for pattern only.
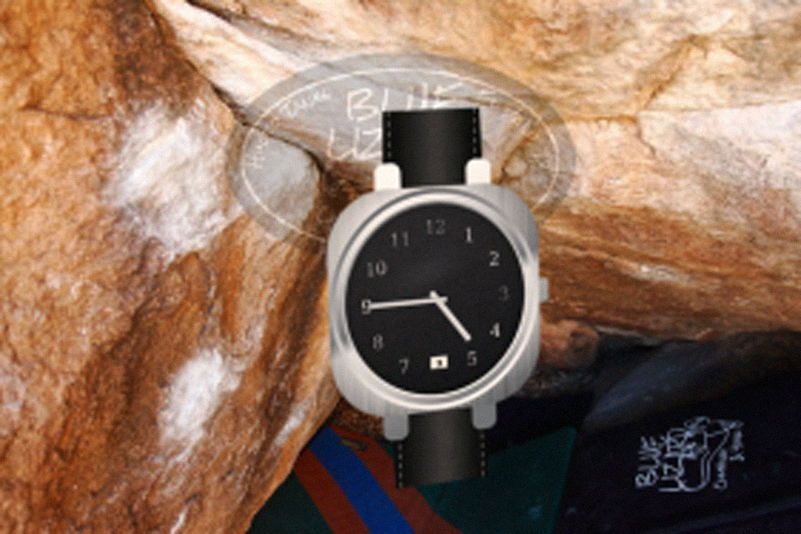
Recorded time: 4.45
